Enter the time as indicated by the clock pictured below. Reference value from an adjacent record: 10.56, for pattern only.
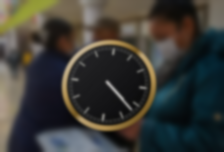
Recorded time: 4.22
